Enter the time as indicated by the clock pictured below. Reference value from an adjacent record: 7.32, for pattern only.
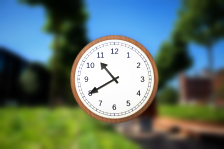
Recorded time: 10.40
